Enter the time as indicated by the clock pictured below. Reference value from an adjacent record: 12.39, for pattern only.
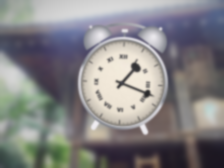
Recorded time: 1.18
